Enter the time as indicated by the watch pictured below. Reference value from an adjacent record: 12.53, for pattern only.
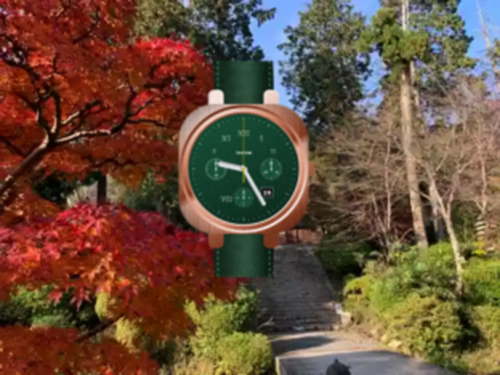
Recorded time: 9.25
